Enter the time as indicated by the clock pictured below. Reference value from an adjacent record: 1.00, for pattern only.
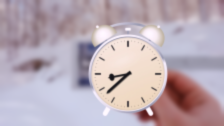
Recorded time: 8.38
